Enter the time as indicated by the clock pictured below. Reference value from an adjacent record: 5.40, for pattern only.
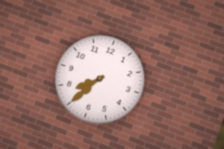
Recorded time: 7.35
